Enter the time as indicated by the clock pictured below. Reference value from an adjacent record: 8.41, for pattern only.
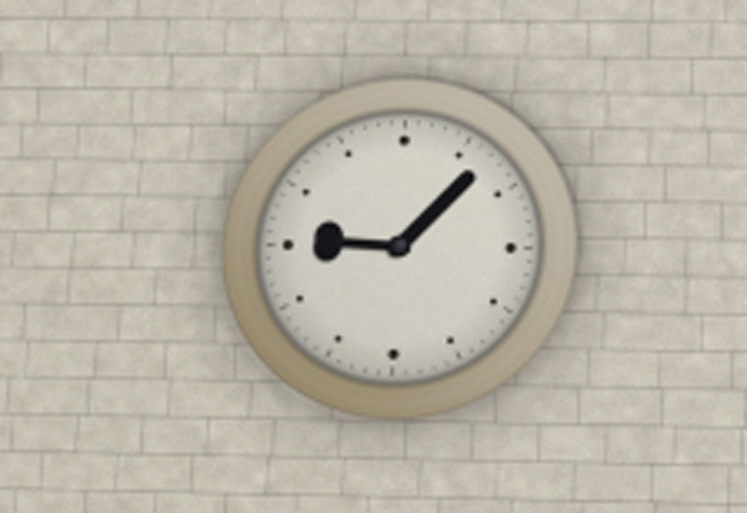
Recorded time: 9.07
